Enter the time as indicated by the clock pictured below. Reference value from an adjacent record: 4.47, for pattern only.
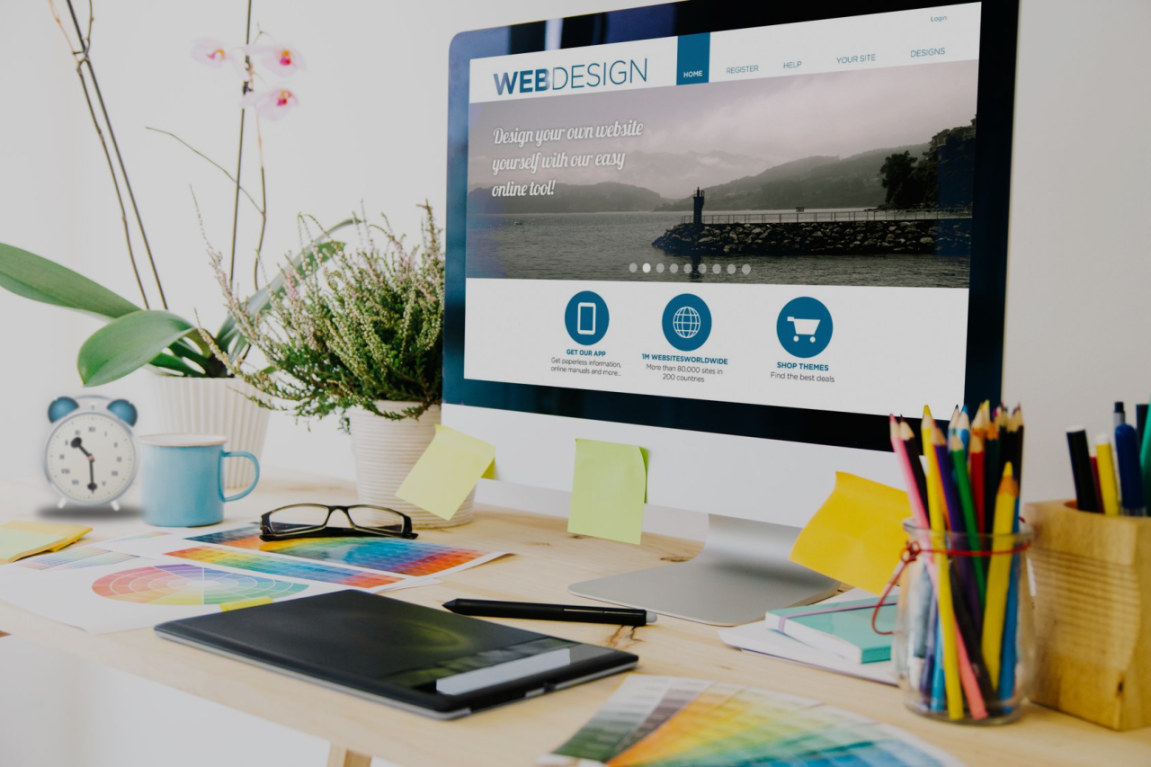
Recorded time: 10.29
